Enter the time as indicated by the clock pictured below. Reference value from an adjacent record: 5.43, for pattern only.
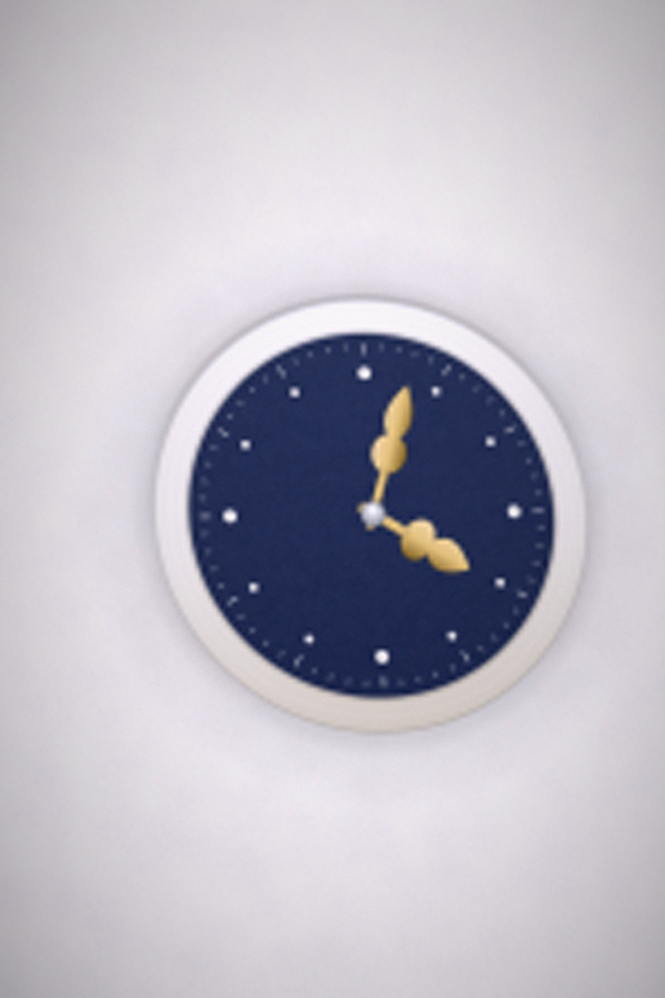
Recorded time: 4.03
